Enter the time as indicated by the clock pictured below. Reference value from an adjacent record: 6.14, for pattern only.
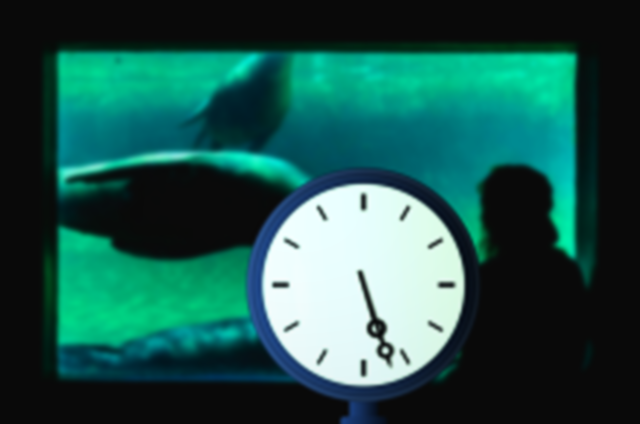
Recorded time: 5.27
